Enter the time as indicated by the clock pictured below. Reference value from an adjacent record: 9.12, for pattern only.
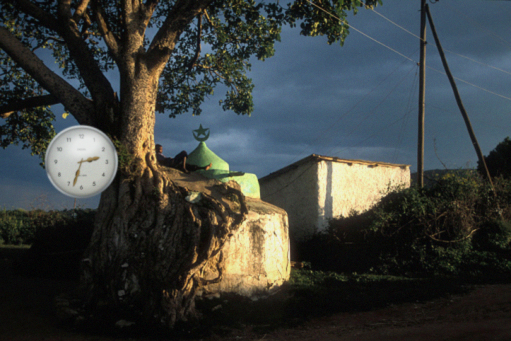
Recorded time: 2.33
